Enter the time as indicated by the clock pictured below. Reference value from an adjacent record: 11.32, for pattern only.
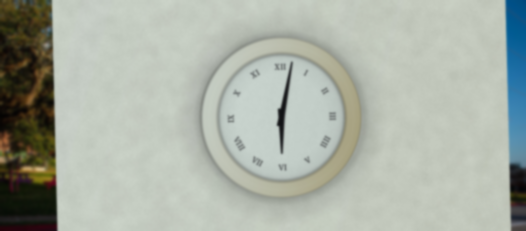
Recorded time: 6.02
